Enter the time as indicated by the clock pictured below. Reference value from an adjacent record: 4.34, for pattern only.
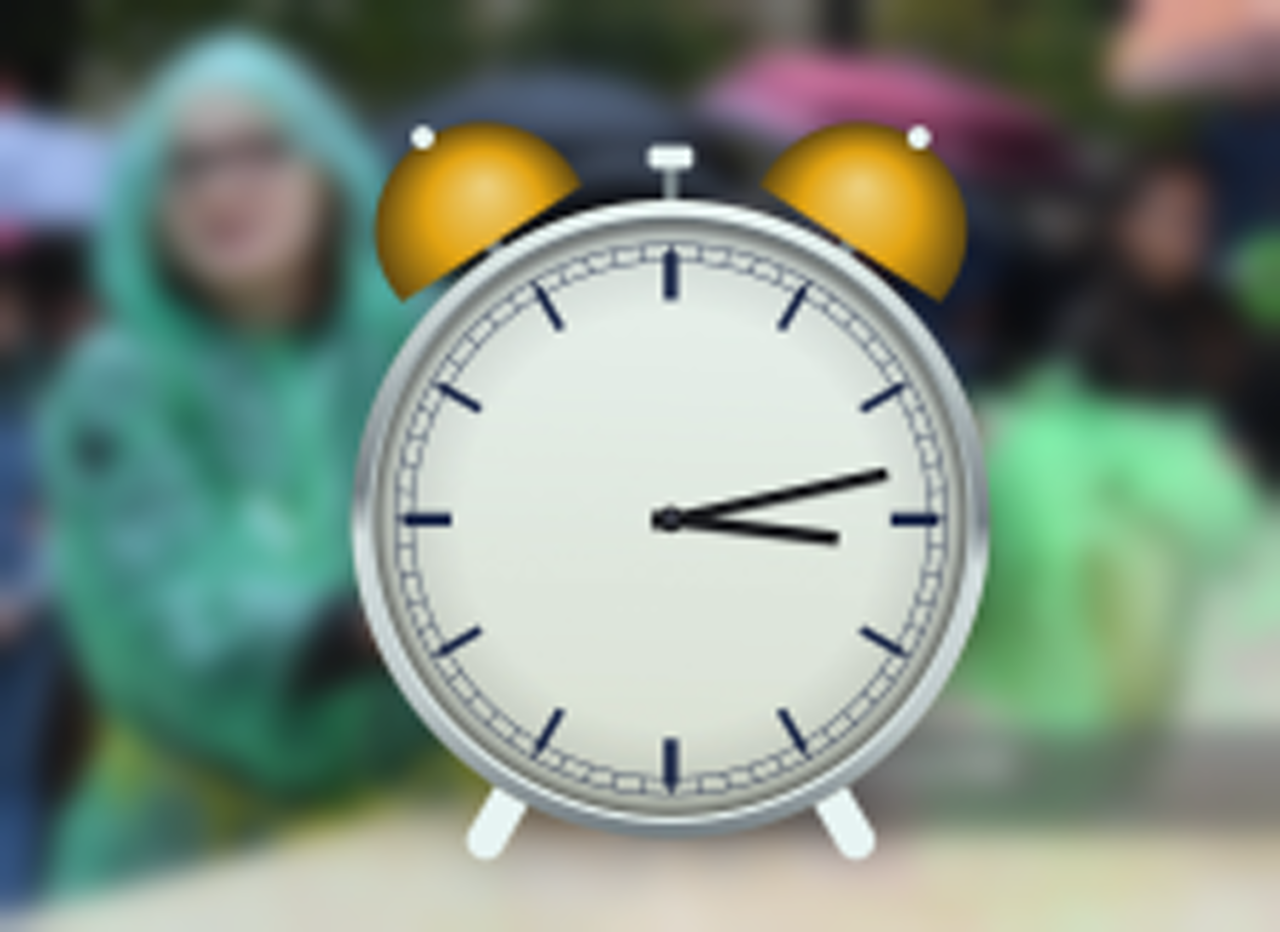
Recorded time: 3.13
